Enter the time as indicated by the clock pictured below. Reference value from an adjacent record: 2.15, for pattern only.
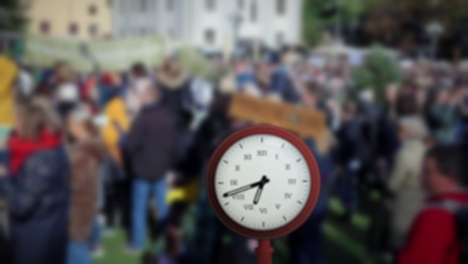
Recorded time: 6.42
